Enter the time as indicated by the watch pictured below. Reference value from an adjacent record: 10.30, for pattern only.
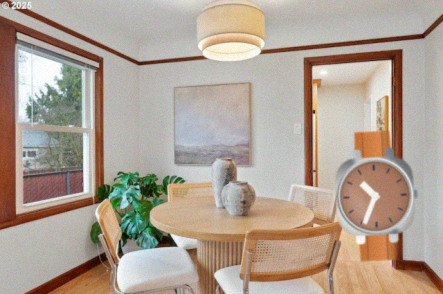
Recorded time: 10.34
